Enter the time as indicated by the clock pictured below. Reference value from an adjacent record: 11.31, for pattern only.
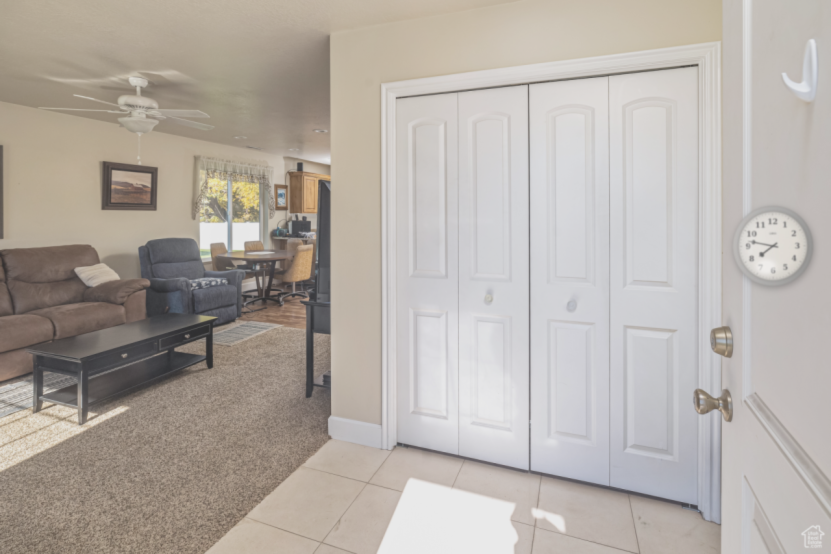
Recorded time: 7.47
